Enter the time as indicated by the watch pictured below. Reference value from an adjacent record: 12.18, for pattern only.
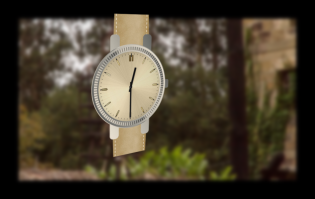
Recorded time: 12.30
